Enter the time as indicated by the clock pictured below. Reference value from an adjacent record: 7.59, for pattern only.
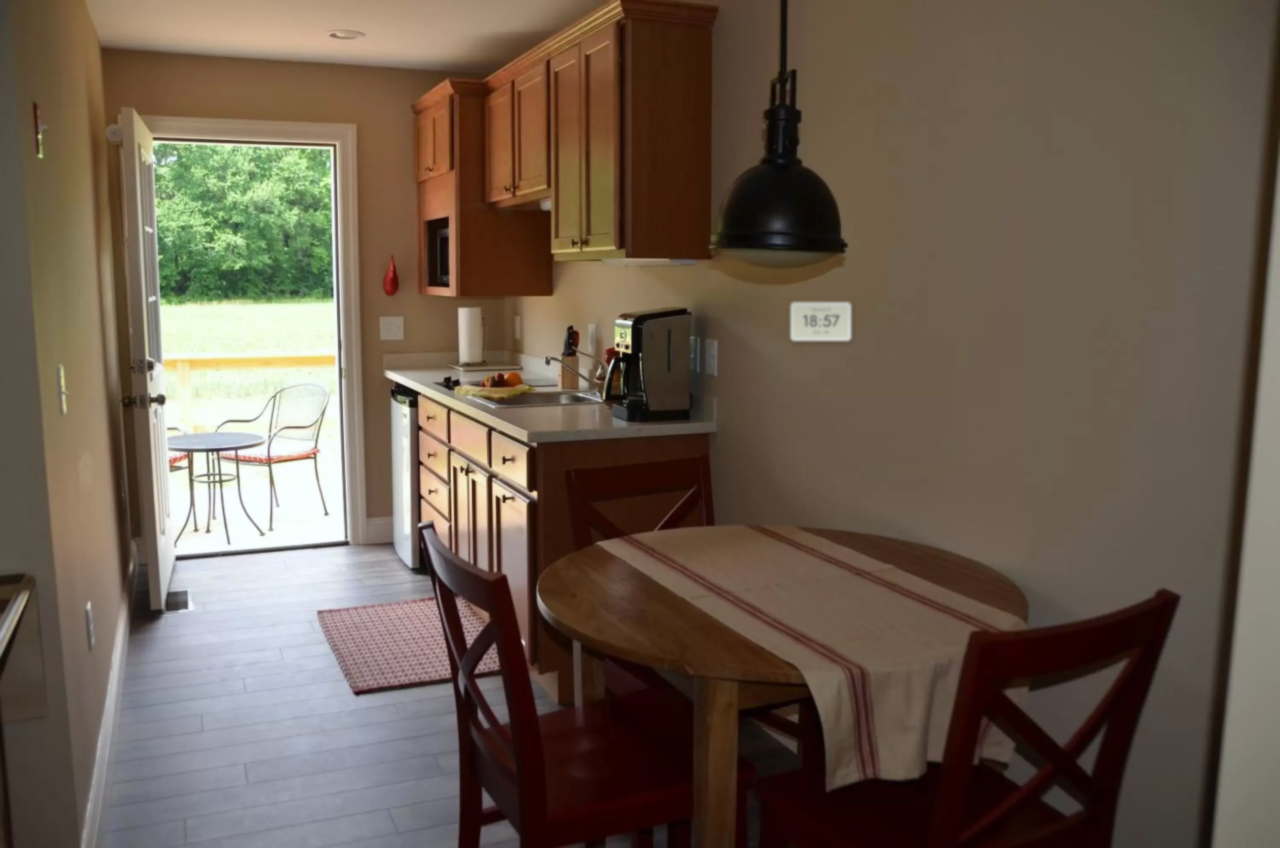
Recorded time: 18.57
